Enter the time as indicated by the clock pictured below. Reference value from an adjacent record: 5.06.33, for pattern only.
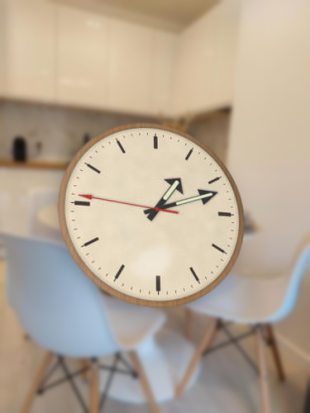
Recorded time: 1.11.46
